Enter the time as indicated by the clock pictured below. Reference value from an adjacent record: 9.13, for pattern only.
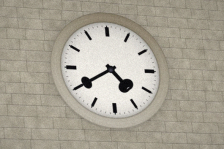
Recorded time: 4.40
